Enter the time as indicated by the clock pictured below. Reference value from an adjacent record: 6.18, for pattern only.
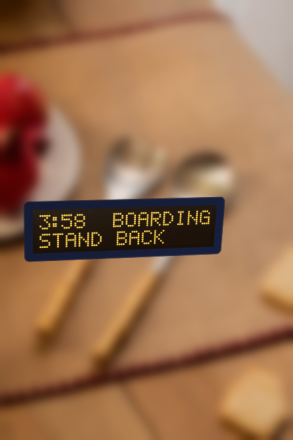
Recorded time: 3.58
